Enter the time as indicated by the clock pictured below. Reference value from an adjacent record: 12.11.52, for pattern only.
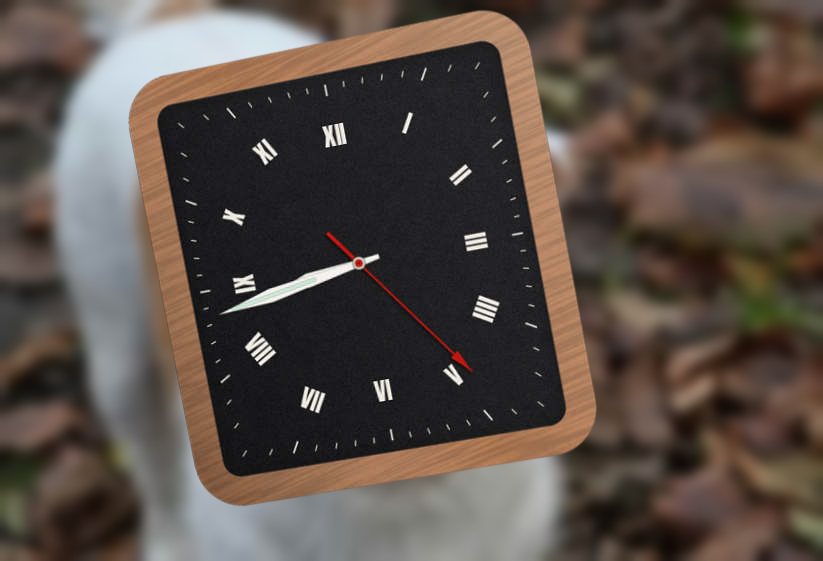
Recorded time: 8.43.24
